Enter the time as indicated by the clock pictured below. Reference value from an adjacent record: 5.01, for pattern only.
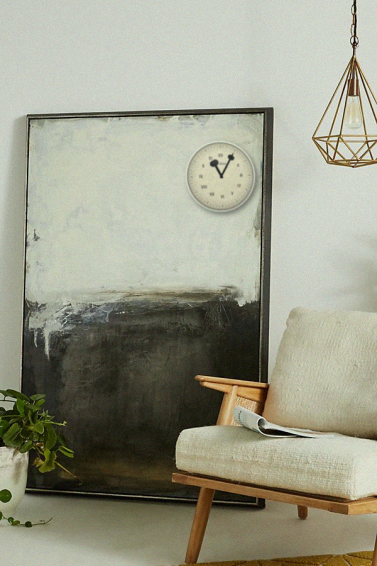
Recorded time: 11.05
